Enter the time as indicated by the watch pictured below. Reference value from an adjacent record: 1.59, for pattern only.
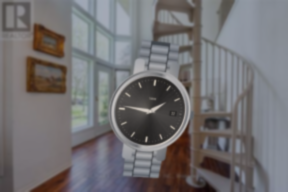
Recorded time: 1.46
